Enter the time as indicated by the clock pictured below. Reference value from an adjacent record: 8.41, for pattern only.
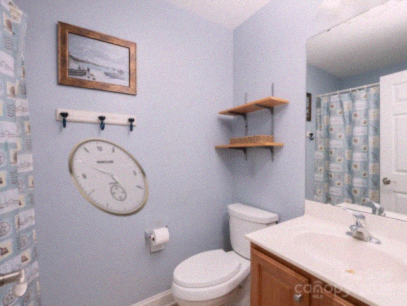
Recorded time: 4.50
